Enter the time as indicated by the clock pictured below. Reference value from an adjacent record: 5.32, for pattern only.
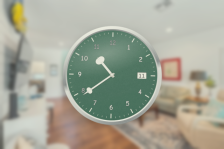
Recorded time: 10.39
